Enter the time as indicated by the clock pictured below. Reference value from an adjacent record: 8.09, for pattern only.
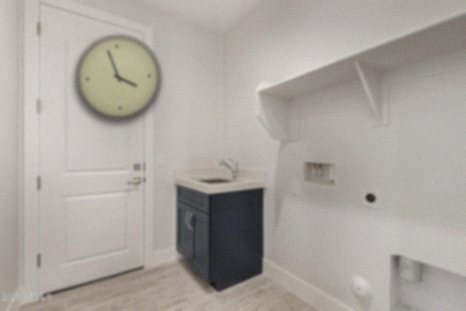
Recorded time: 3.57
